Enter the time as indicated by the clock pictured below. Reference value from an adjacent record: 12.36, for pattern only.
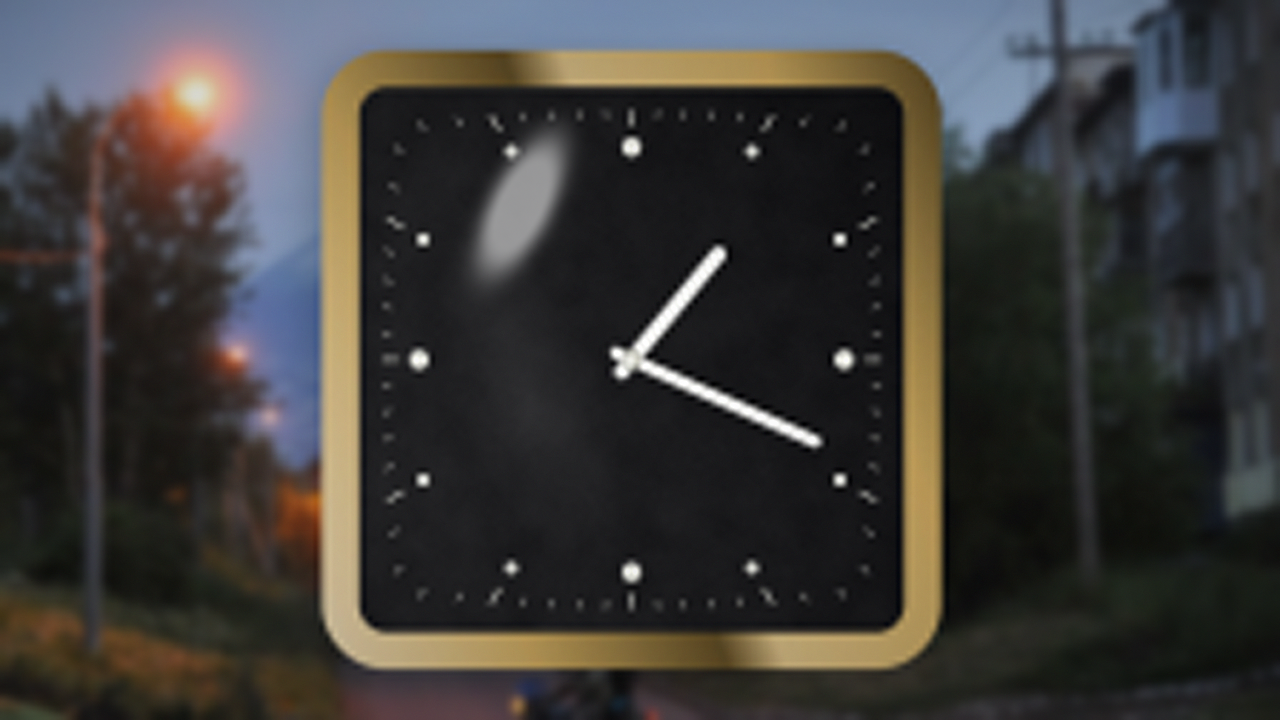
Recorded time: 1.19
